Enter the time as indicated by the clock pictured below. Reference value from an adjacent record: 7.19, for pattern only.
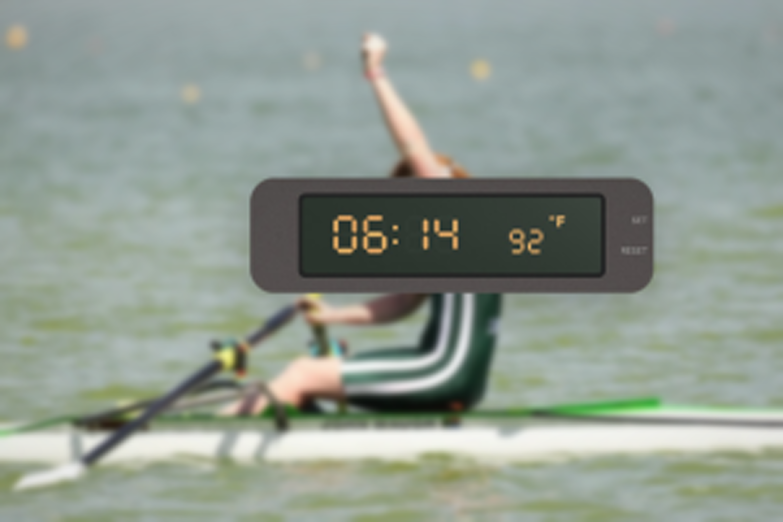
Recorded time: 6.14
